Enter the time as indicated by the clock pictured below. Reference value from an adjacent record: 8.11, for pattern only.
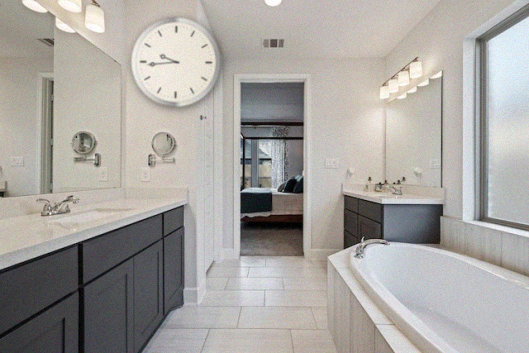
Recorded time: 9.44
